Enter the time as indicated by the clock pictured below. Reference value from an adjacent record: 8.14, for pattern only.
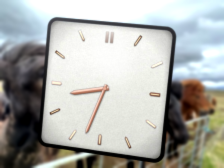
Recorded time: 8.33
